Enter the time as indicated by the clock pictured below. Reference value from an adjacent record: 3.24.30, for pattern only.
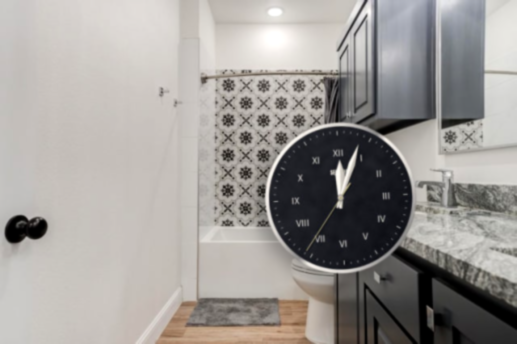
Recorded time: 12.03.36
